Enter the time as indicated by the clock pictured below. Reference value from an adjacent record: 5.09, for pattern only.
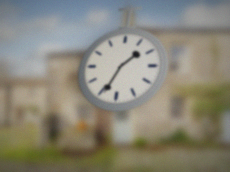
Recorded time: 1.34
